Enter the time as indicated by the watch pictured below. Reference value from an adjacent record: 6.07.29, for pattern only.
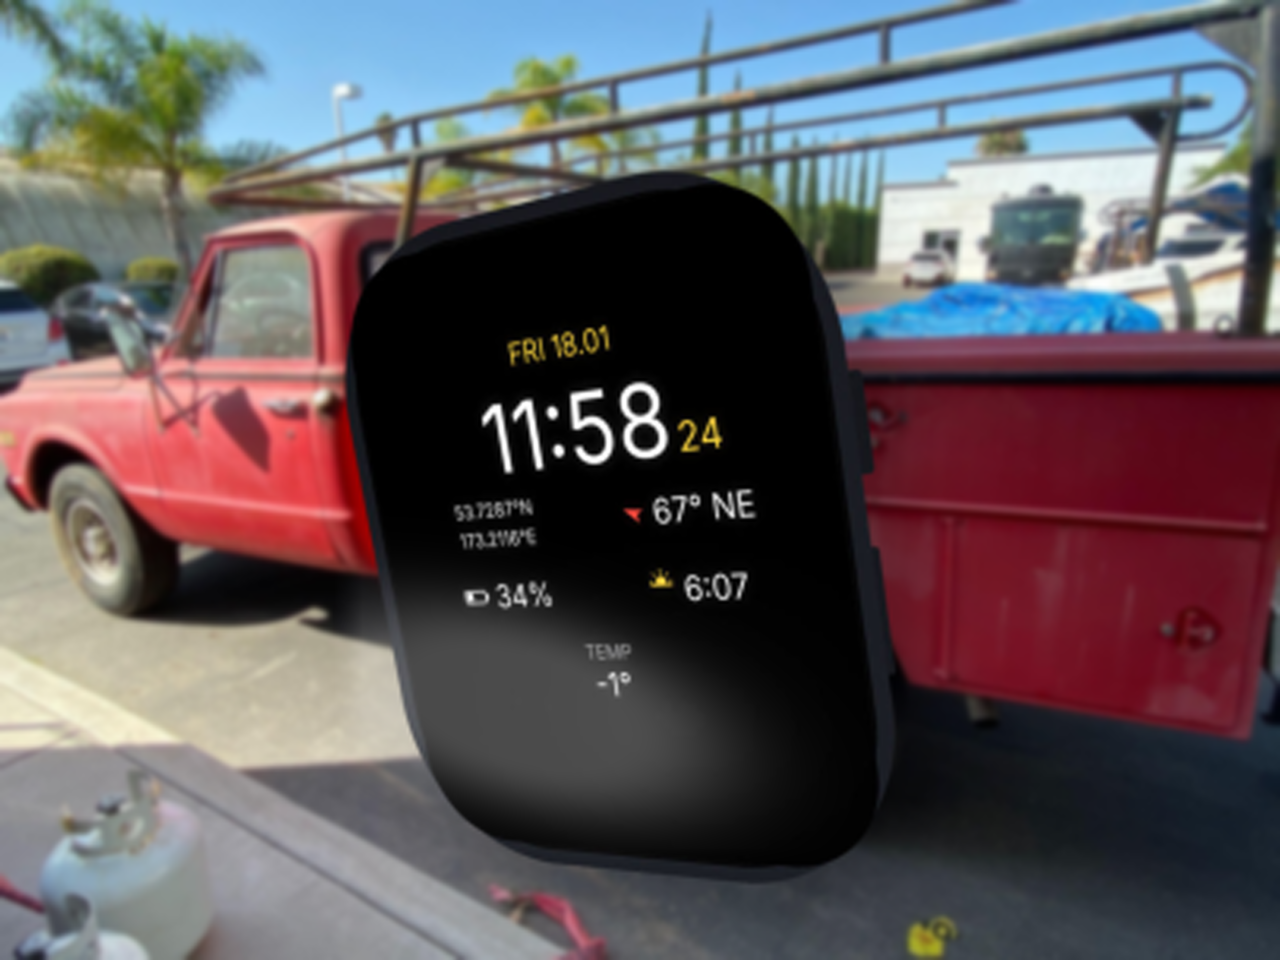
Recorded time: 11.58.24
